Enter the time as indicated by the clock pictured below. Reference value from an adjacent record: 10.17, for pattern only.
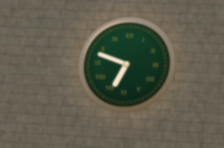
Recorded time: 6.48
